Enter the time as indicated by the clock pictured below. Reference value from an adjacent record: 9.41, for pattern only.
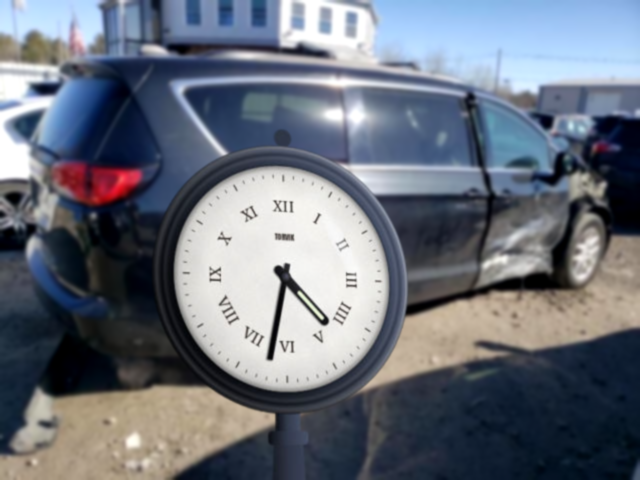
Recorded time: 4.32
